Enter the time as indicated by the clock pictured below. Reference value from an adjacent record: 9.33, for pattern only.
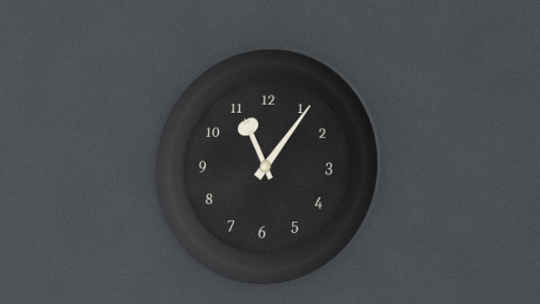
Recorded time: 11.06
